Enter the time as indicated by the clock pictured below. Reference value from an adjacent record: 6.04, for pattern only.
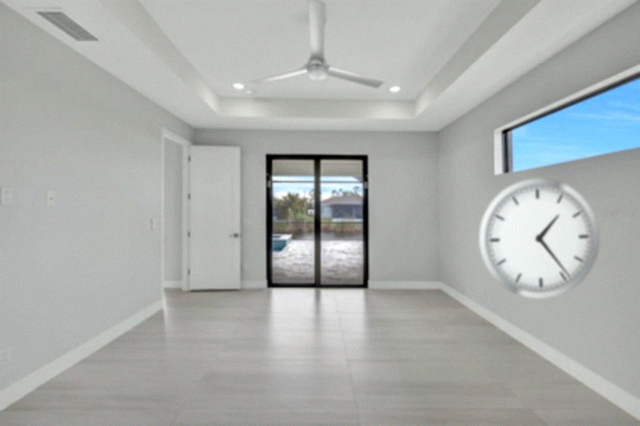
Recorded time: 1.24
